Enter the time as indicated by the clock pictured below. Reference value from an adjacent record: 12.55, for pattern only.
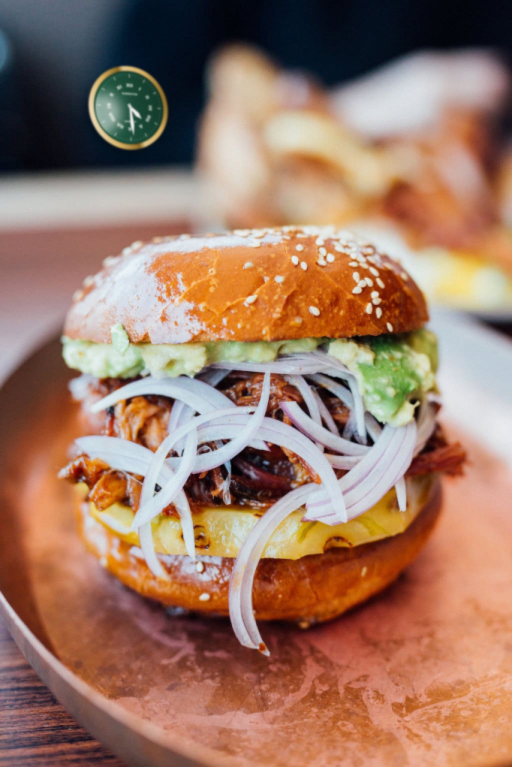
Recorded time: 4.29
